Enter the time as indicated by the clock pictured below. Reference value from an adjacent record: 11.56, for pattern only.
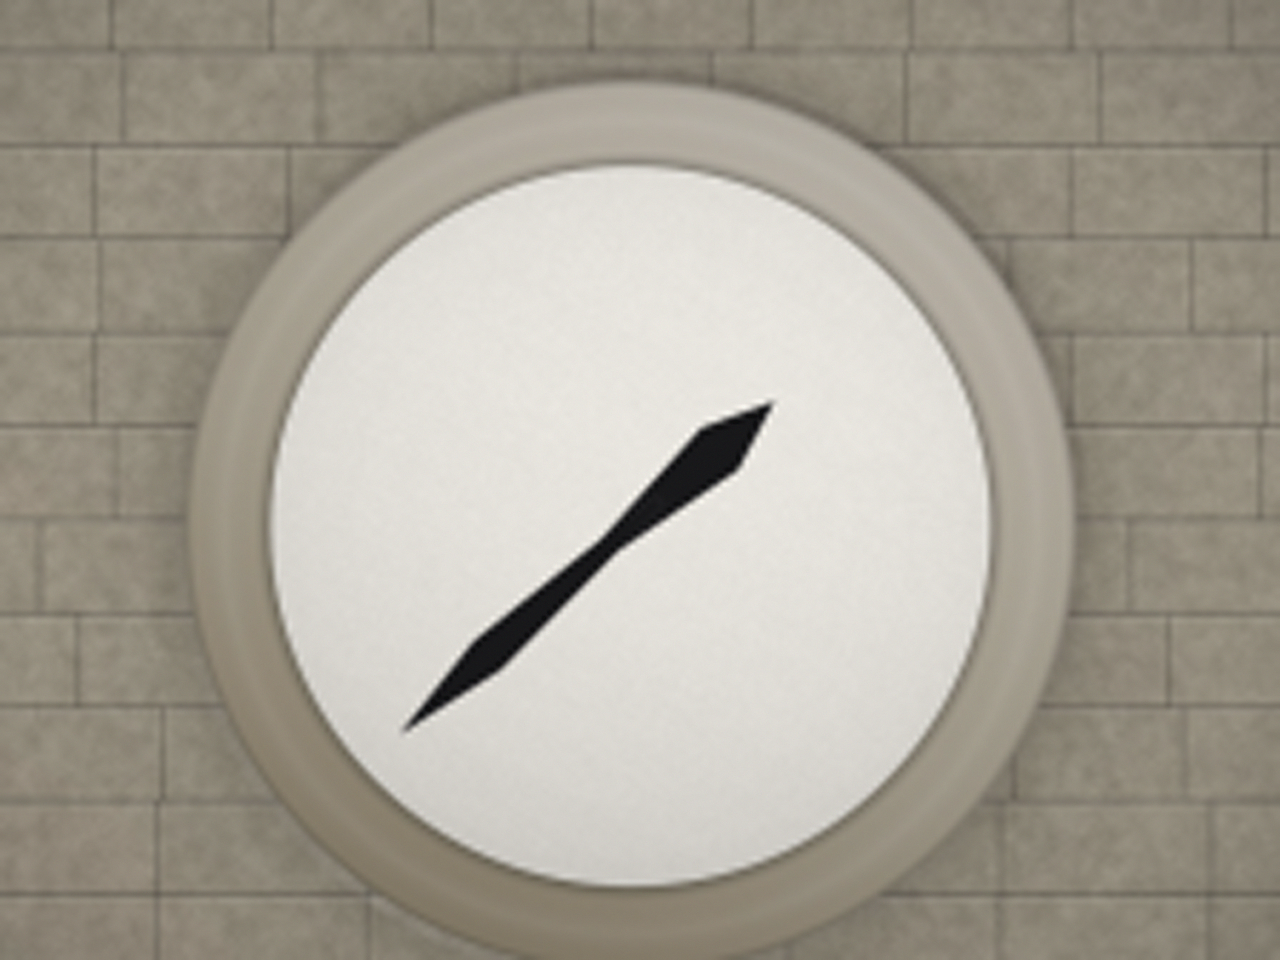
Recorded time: 1.38
